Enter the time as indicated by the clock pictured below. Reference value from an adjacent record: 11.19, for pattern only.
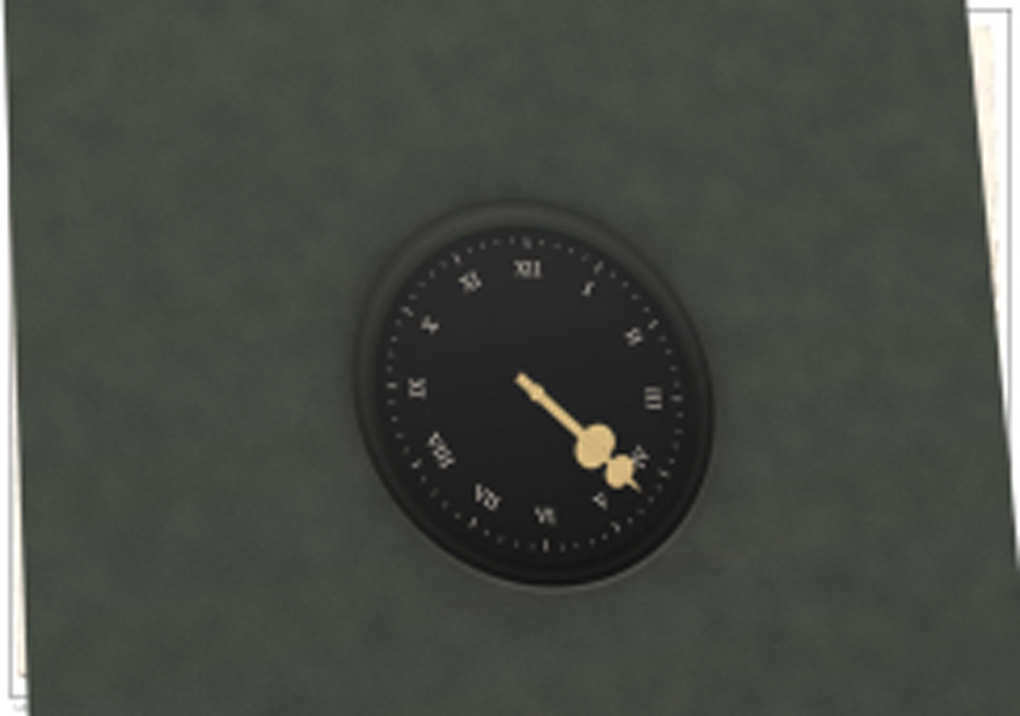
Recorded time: 4.22
